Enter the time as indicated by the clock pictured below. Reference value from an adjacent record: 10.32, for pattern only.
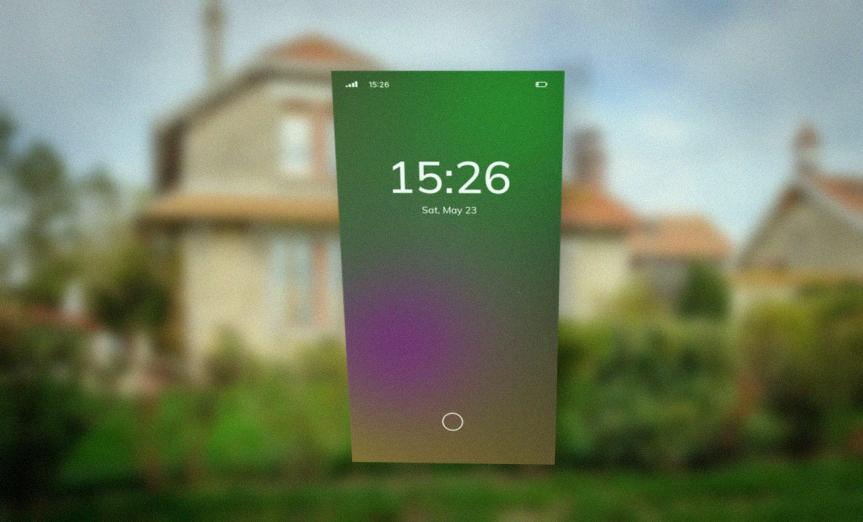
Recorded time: 15.26
